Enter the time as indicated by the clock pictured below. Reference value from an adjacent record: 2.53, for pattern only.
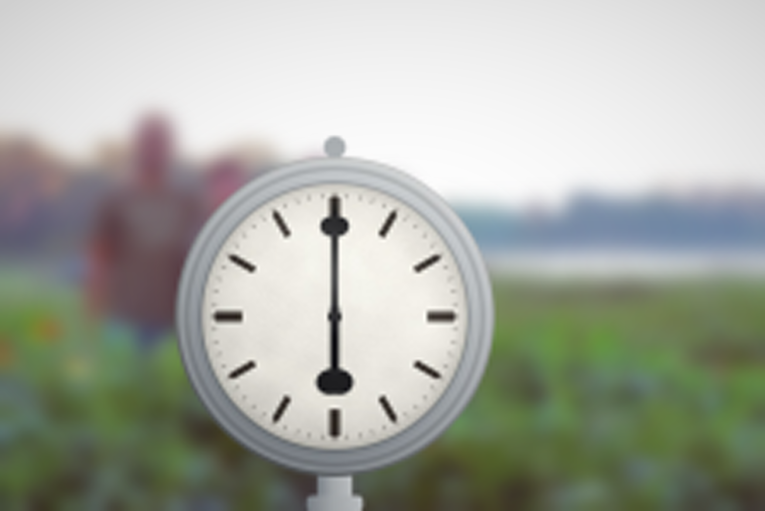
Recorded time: 6.00
